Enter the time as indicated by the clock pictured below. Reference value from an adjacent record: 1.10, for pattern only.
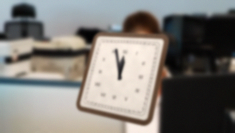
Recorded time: 11.56
